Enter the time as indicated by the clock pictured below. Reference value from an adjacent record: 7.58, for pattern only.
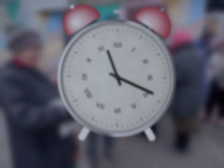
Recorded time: 11.19
